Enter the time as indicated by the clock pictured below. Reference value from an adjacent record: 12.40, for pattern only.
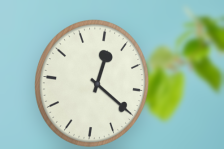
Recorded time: 12.20
